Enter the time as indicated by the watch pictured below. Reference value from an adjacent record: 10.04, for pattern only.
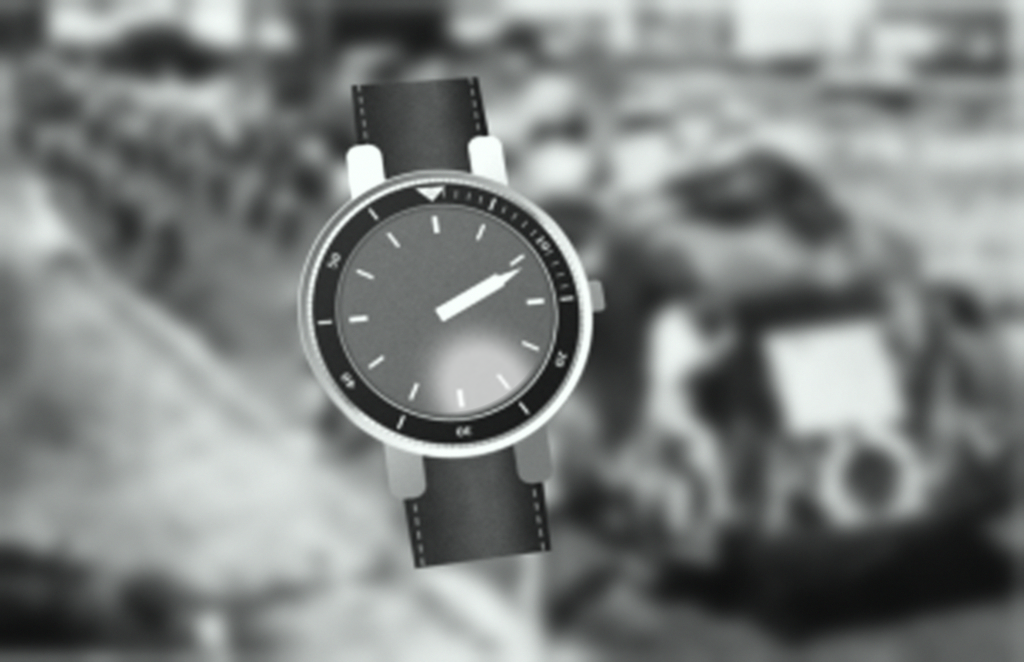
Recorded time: 2.11
